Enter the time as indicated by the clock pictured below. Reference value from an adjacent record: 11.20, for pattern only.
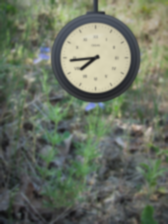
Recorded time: 7.44
